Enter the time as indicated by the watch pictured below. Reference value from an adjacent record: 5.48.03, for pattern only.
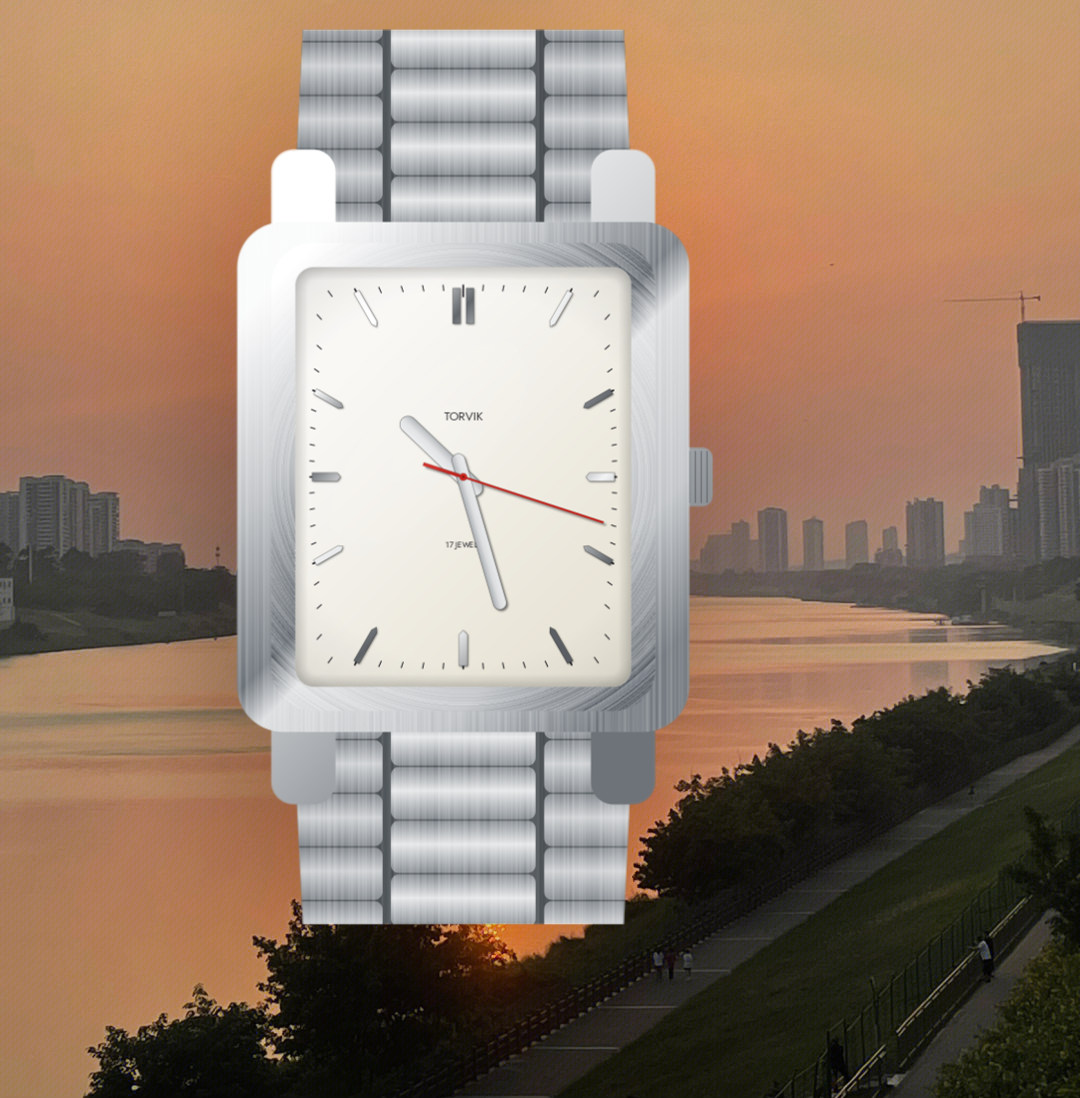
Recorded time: 10.27.18
